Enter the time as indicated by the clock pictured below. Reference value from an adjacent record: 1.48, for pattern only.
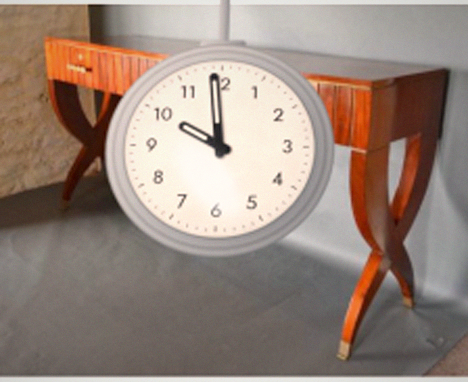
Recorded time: 9.59
